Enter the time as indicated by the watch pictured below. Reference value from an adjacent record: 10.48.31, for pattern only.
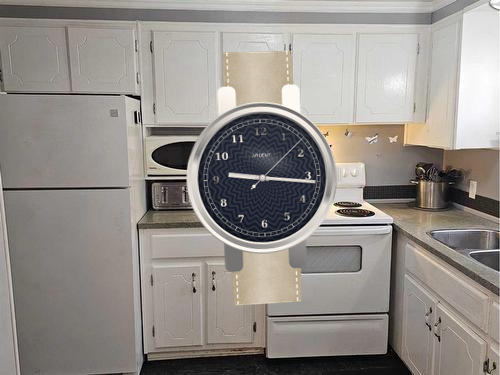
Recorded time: 9.16.08
